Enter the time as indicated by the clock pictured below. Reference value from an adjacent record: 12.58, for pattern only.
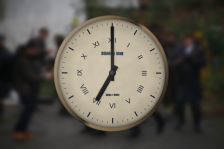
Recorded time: 7.00
